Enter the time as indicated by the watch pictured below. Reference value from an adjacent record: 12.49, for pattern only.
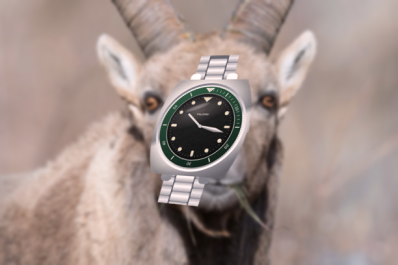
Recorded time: 10.17
